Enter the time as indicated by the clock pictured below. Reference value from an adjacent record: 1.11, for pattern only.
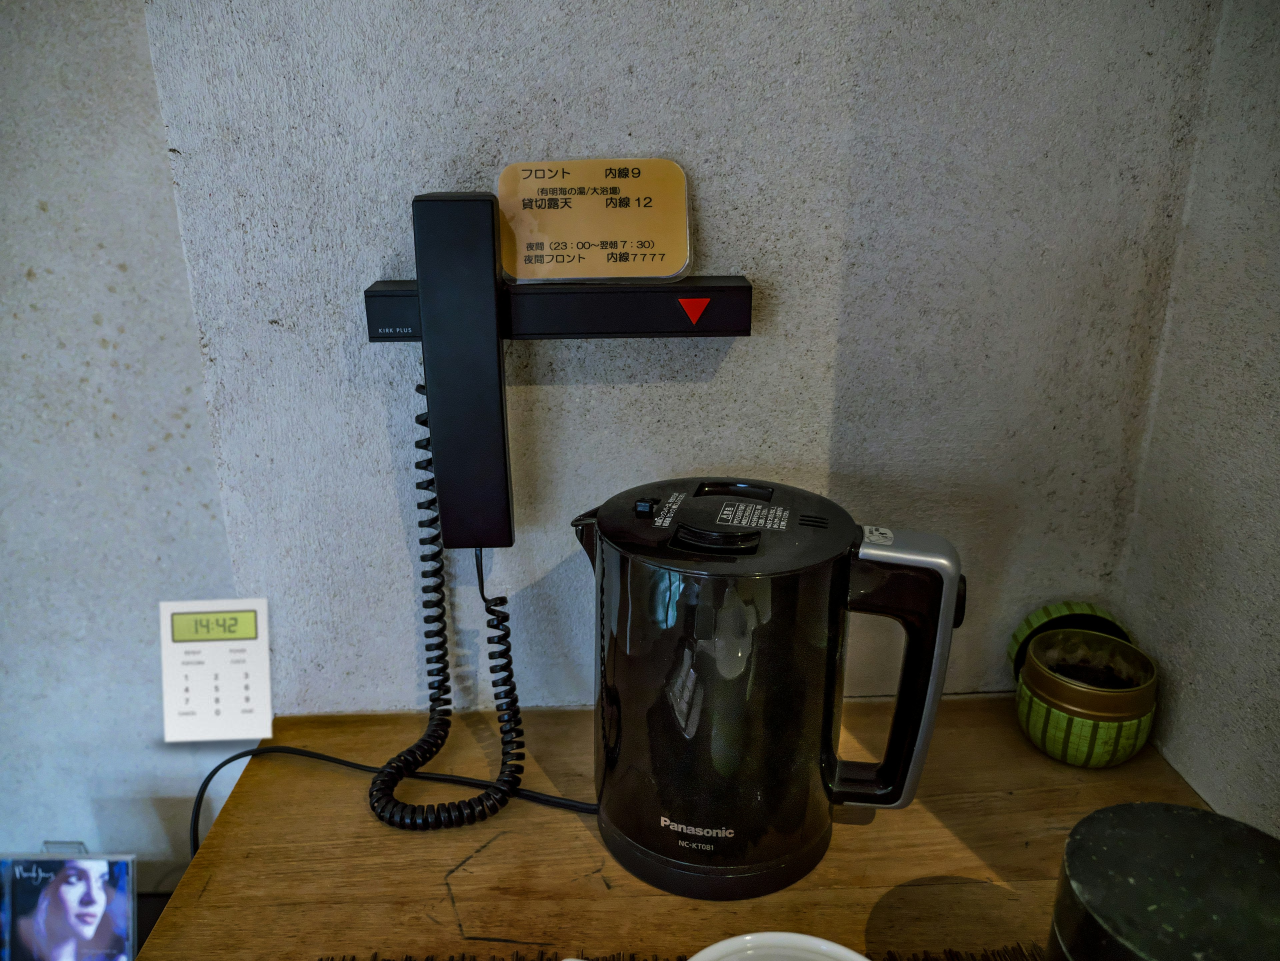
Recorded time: 14.42
